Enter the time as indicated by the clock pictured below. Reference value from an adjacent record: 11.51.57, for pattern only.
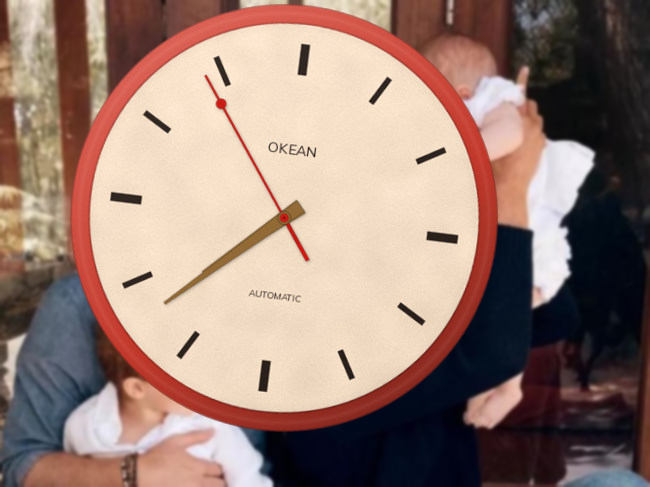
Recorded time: 7.37.54
